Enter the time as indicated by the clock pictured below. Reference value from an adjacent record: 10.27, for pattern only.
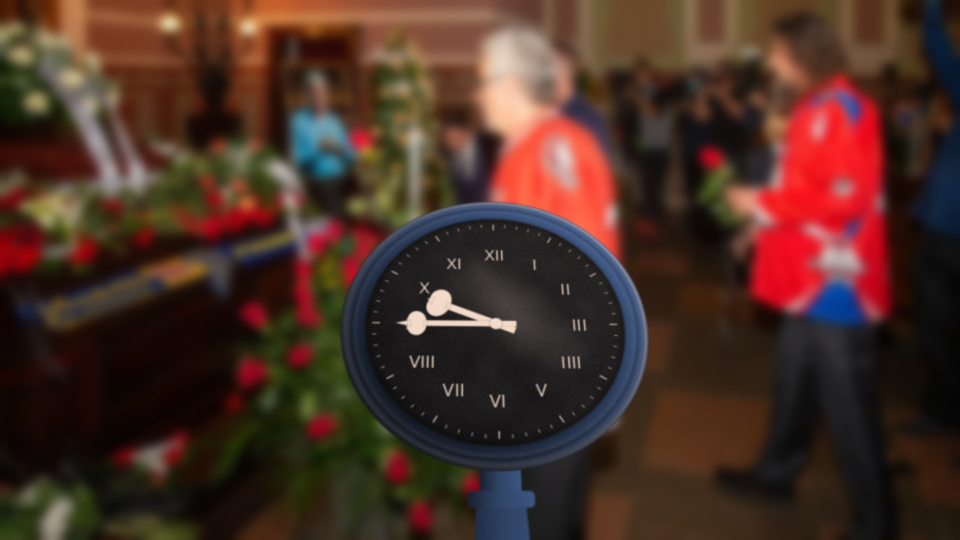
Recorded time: 9.45
